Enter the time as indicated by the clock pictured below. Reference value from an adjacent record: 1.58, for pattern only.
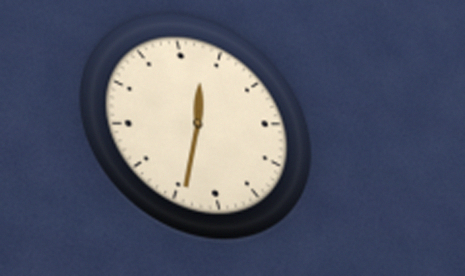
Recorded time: 12.34
